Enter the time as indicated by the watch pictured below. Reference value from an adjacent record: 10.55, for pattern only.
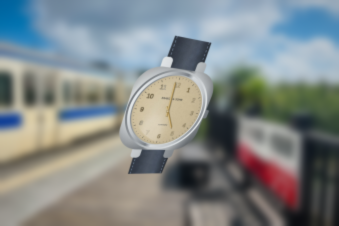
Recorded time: 4.59
